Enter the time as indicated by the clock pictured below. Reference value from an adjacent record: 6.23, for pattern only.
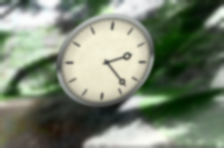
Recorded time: 2.23
